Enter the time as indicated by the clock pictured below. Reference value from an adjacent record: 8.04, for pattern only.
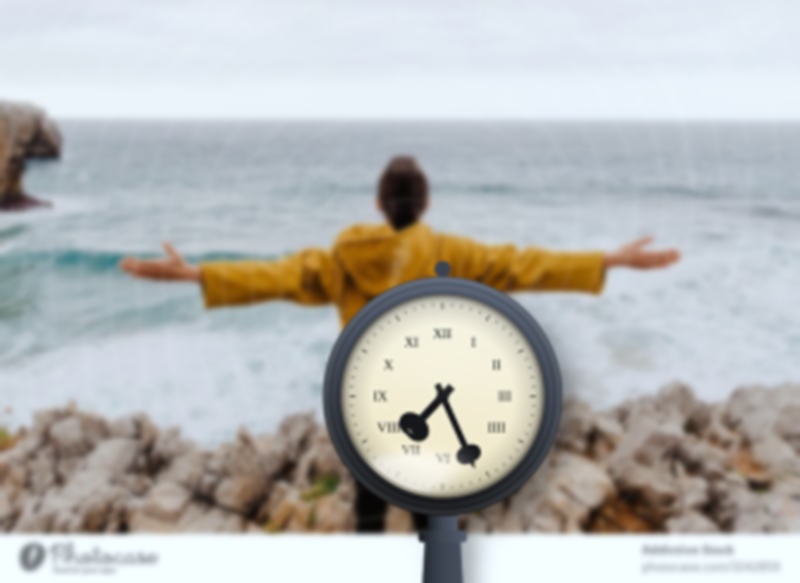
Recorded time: 7.26
